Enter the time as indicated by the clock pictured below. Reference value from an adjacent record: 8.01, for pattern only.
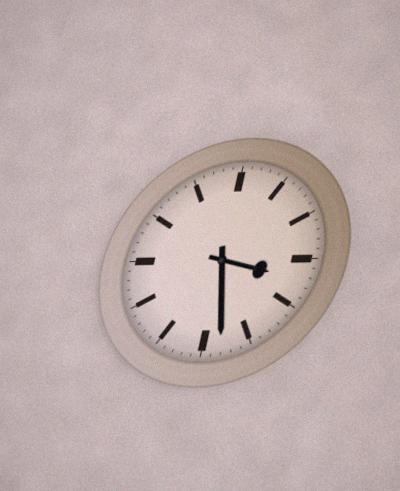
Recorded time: 3.28
